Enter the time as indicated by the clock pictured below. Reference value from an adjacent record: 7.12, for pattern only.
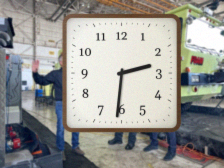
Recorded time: 2.31
